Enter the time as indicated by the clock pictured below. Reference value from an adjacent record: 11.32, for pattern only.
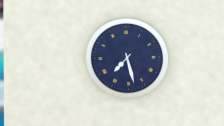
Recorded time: 7.28
